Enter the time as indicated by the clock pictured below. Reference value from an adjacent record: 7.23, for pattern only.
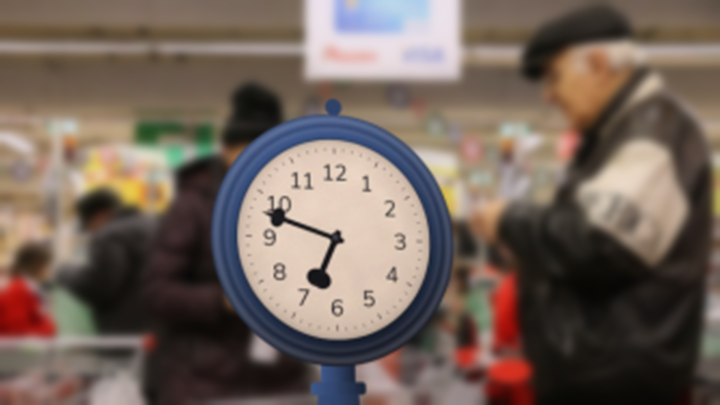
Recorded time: 6.48
